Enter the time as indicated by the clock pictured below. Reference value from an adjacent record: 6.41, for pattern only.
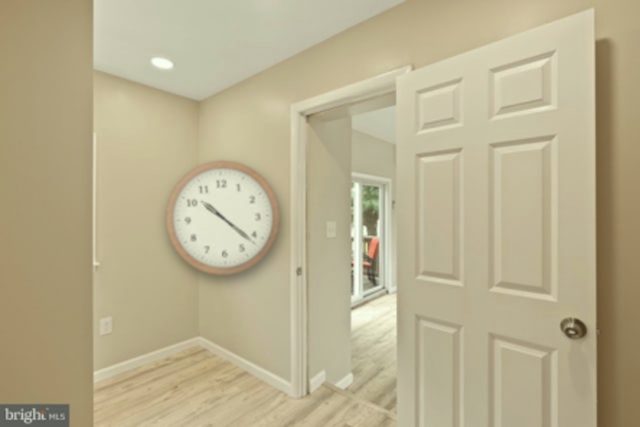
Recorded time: 10.22
